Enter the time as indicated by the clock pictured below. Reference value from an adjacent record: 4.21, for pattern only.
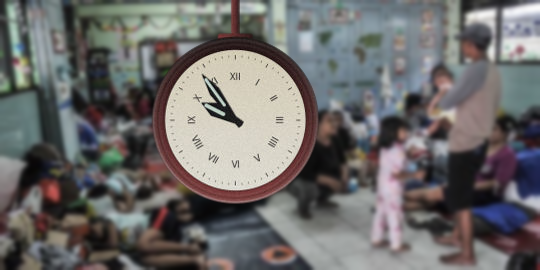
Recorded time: 9.54
